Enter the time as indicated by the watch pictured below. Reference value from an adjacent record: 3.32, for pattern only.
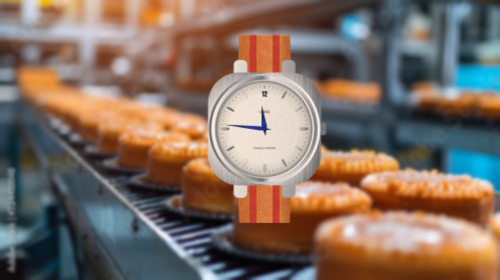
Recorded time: 11.46
